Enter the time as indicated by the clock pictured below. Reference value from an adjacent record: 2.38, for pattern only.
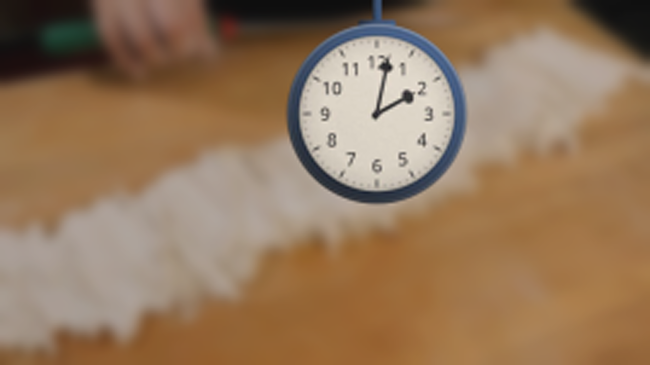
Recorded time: 2.02
